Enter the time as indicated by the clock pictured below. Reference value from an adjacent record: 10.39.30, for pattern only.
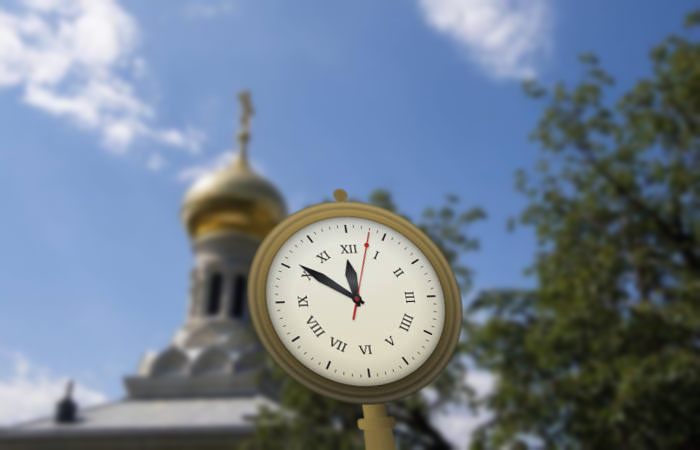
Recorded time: 11.51.03
